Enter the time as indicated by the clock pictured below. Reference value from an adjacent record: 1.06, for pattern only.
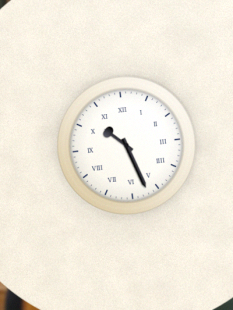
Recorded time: 10.27
